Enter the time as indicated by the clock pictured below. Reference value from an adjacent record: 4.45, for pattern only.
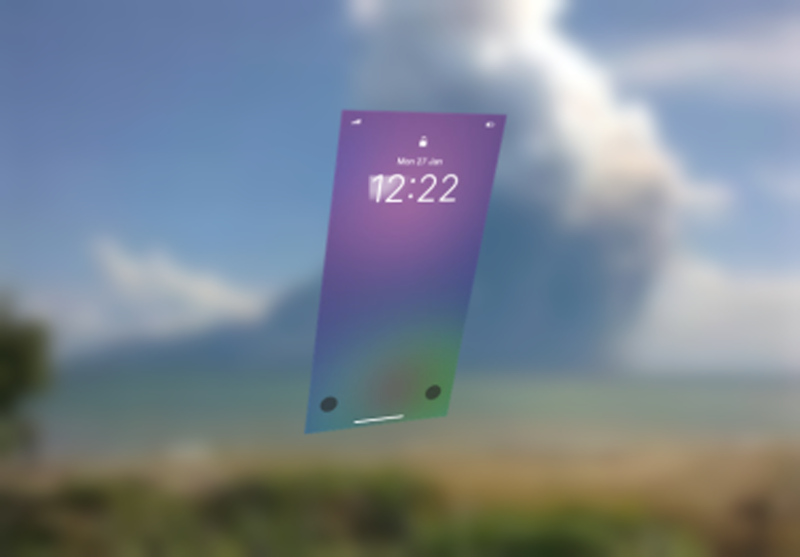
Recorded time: 12.22
